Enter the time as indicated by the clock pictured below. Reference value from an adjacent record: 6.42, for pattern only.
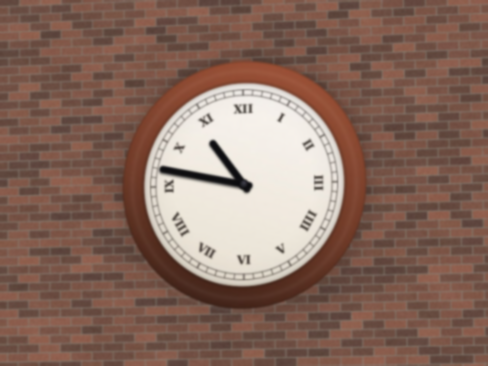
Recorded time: 10.47
